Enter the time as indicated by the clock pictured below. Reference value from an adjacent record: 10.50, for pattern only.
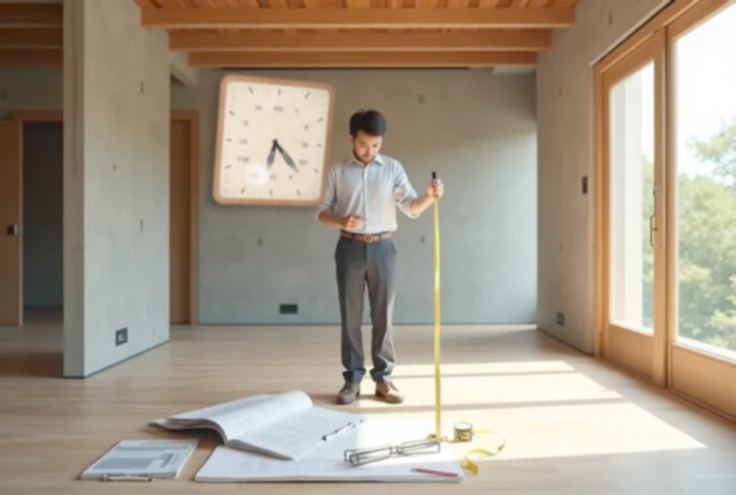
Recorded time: 6.23
